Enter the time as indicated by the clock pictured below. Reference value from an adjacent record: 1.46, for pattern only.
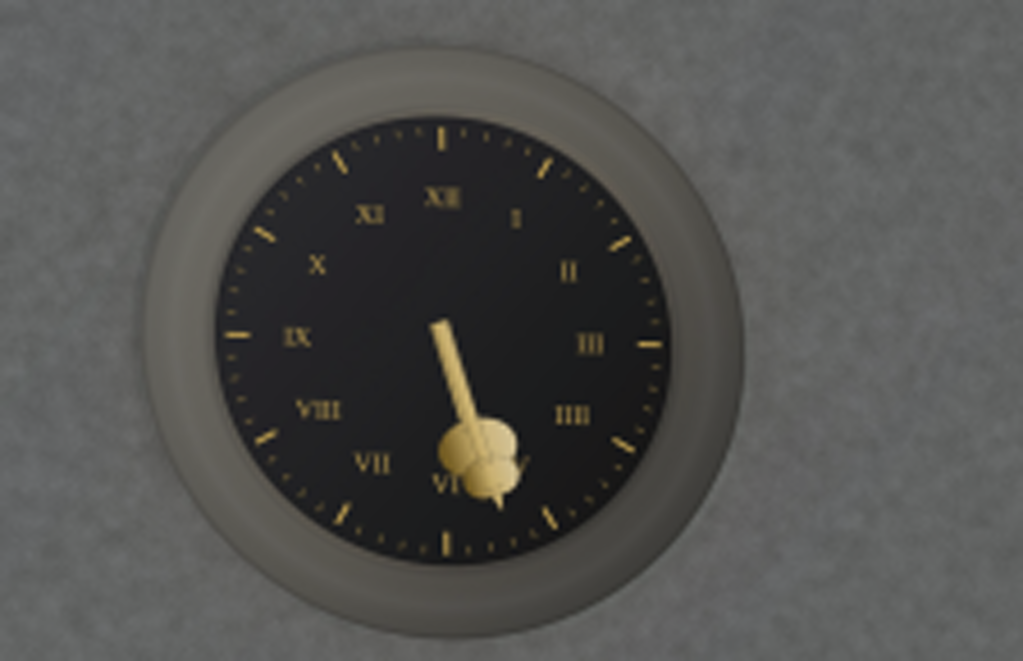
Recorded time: 5.27
